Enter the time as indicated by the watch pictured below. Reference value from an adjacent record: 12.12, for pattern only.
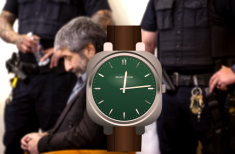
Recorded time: 12.14
